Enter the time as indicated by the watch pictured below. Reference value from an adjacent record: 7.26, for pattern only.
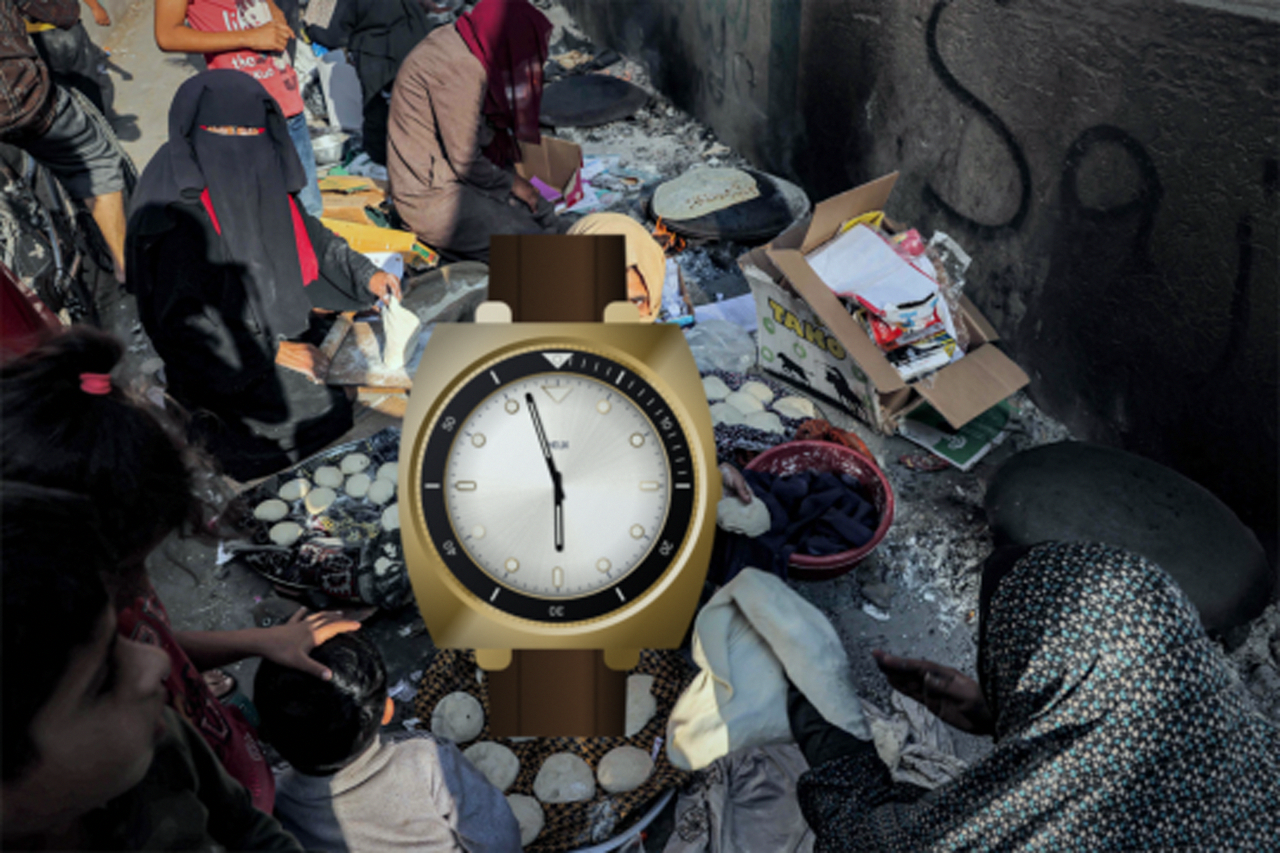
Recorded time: 5.57
